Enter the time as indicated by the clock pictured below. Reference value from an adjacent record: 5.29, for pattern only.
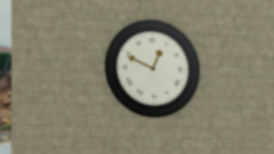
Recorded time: 12.49
